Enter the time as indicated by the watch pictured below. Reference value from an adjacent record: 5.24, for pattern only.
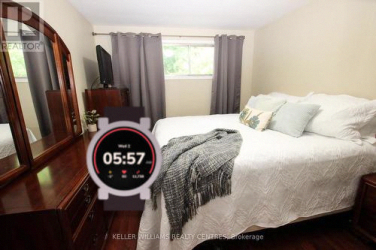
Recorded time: 5.57
